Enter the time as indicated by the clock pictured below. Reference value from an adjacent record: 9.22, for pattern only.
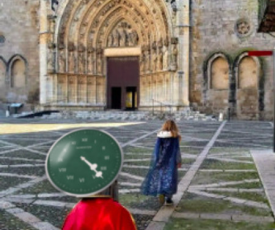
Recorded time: 4.23
